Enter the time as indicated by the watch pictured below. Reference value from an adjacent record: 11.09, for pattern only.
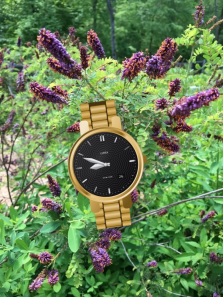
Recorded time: 8.49
